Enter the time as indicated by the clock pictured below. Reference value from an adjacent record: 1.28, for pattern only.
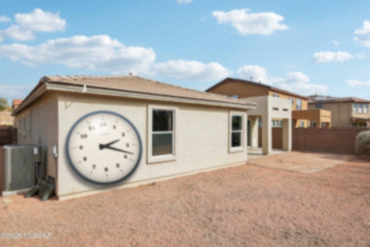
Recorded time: 2.18
